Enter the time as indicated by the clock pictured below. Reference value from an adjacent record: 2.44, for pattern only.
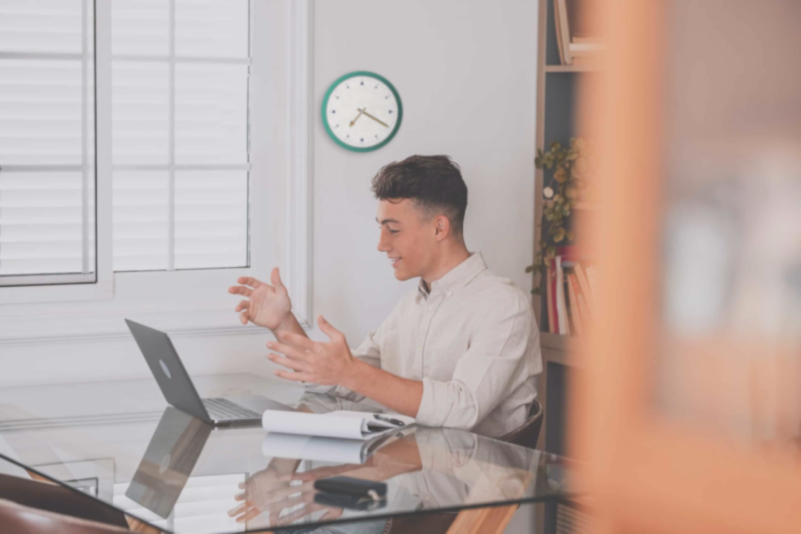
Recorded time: 7.20
